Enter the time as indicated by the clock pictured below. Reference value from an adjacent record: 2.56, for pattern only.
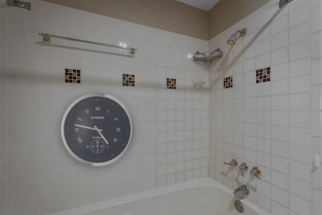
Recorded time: 4.47
